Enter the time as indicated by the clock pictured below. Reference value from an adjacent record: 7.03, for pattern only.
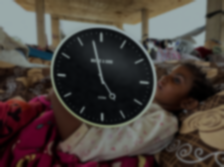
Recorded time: 4.58
